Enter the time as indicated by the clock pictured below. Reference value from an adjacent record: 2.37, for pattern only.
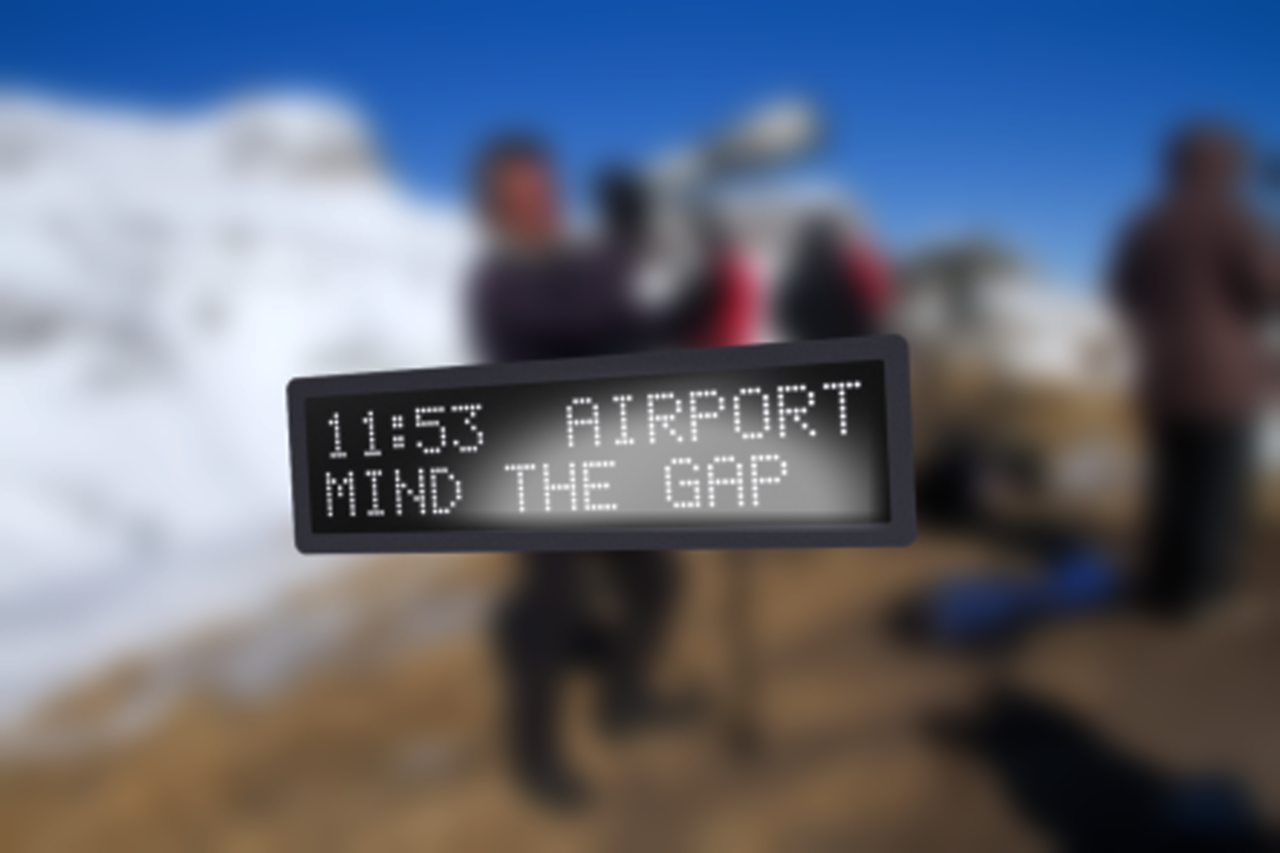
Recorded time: 11.53
